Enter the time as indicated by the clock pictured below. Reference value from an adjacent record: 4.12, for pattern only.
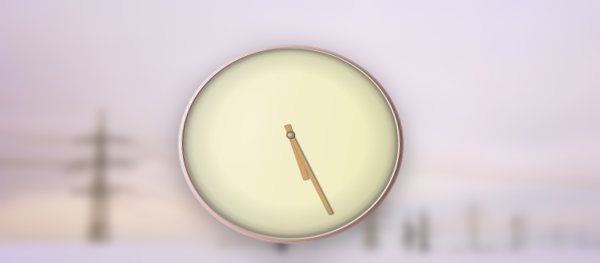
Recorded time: 5.26
